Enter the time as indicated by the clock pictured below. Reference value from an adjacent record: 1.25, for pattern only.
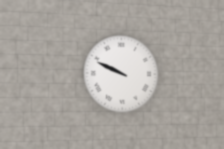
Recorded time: 9.49
